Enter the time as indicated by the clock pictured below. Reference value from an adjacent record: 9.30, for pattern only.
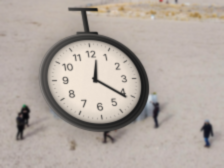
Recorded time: 12.21
